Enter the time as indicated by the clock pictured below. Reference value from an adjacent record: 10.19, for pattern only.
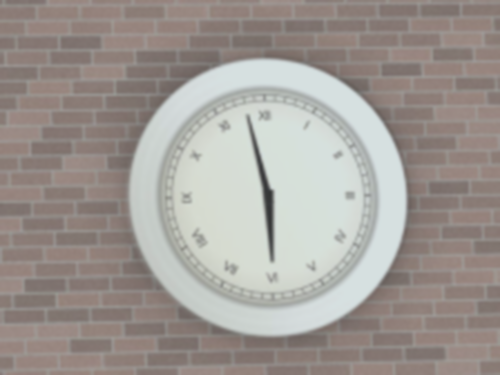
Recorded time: 5.58
